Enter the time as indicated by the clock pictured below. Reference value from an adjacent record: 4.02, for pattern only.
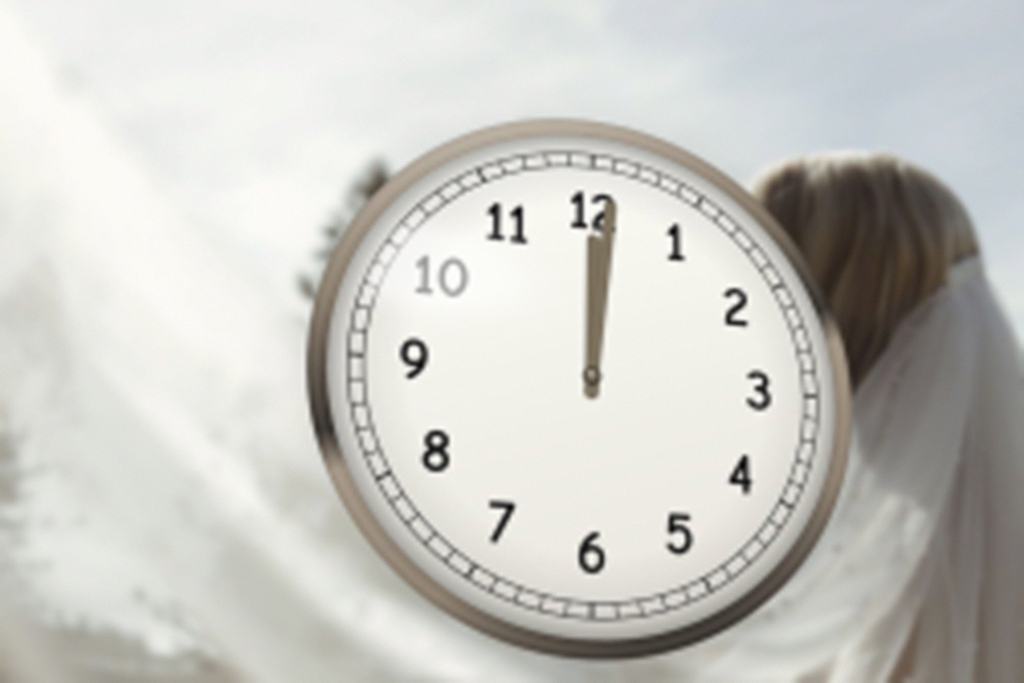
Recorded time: 12.01
